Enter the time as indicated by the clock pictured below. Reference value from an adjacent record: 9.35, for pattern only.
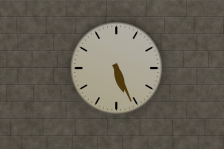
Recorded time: 5.26
